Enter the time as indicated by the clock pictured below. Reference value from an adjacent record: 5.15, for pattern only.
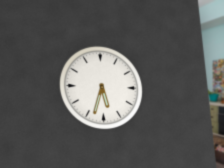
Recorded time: 5.33
